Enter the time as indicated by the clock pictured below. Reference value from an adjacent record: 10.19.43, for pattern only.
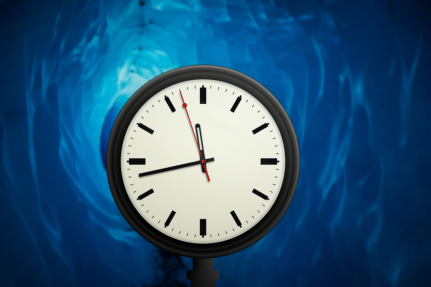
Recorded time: 11.42.57
